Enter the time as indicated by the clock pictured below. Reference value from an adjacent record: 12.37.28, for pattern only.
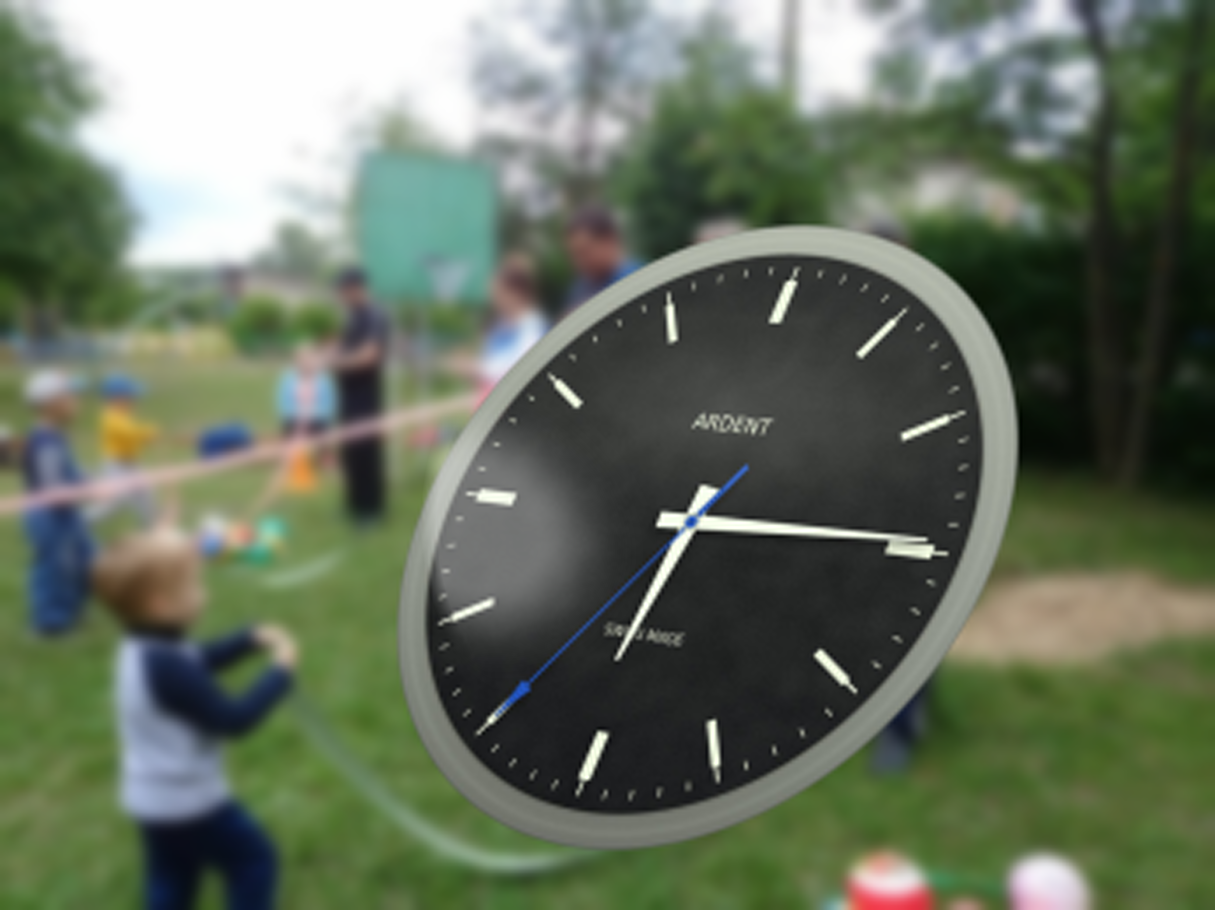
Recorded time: 6.14.35
